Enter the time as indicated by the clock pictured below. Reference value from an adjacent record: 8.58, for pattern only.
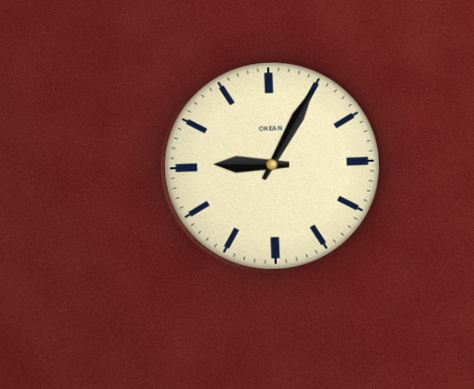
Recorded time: 9.05
